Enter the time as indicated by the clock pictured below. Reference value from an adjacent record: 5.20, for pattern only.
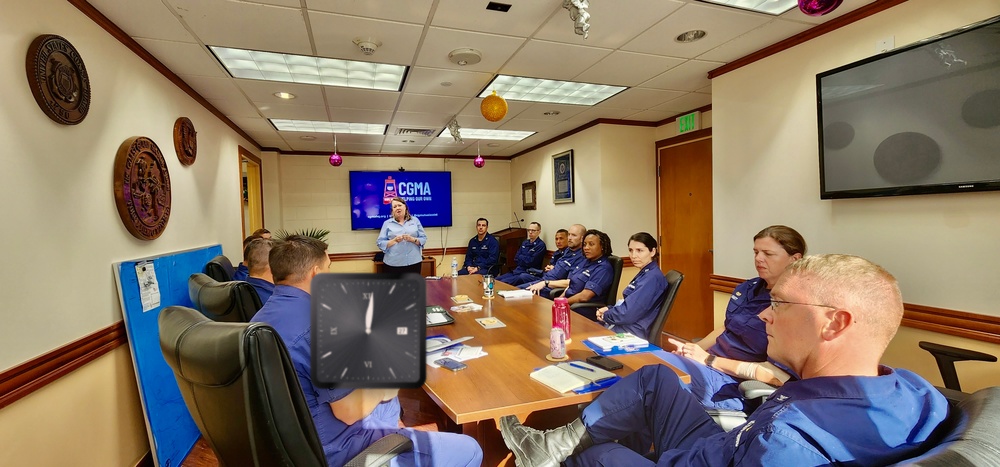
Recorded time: 12.01
